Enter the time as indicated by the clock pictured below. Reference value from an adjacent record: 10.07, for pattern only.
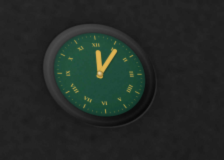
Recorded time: 12.06
